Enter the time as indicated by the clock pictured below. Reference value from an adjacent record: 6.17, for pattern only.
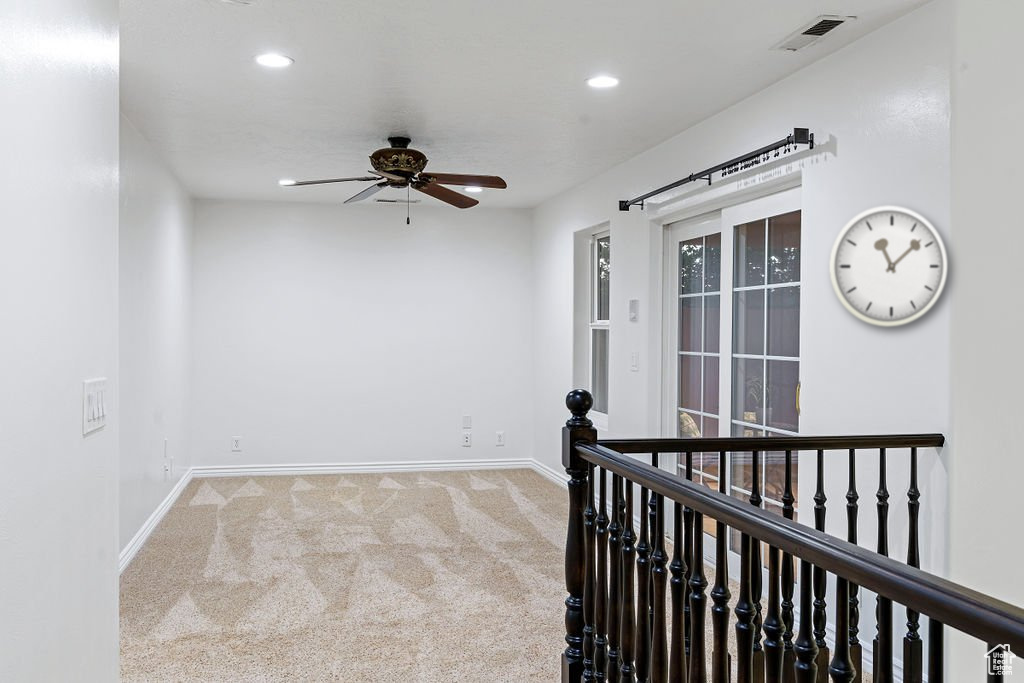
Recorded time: 11.08
